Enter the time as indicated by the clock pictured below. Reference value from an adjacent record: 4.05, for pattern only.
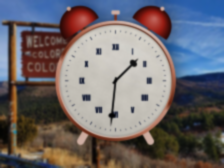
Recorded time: 1.31
